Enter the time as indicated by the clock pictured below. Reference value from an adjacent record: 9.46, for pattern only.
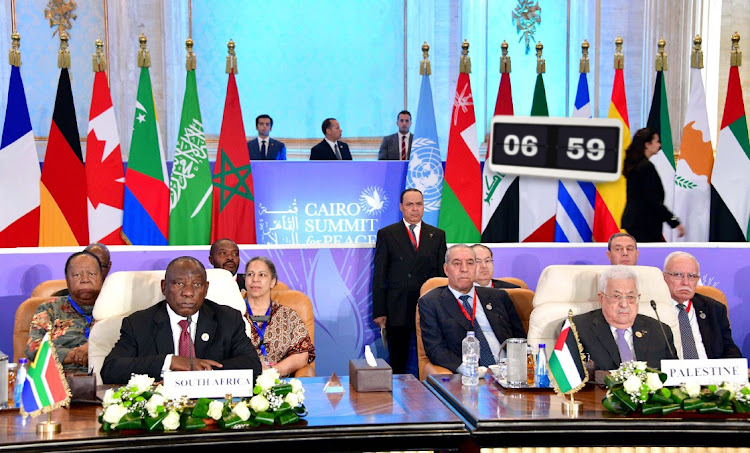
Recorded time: 6.59
